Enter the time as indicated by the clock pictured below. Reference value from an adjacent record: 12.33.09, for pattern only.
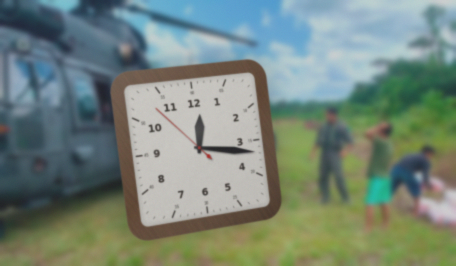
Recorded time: 12.16.53
